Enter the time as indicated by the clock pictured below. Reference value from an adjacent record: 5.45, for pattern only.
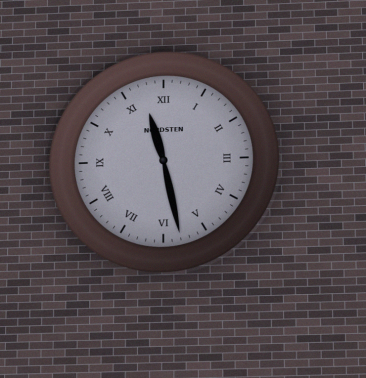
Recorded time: 11.28
